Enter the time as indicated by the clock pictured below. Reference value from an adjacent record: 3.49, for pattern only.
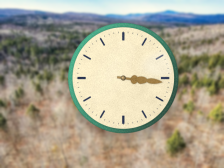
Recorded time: 3.16
